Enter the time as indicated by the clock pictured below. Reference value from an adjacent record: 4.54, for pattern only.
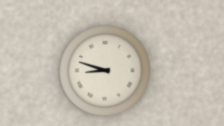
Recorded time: 8.48
